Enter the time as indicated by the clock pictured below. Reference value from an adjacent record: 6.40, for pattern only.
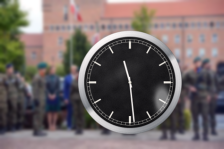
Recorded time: 11.29
